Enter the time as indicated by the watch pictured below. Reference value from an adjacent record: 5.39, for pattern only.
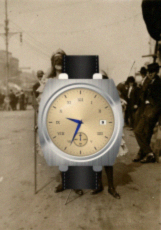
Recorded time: 9.34
